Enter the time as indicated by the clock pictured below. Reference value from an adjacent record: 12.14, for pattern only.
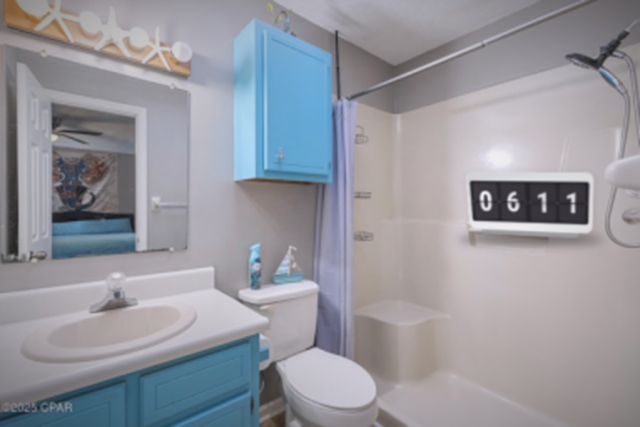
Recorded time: 6.11
